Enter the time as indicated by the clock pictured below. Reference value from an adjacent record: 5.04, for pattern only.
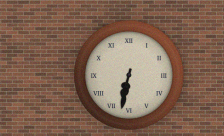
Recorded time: 6.32
